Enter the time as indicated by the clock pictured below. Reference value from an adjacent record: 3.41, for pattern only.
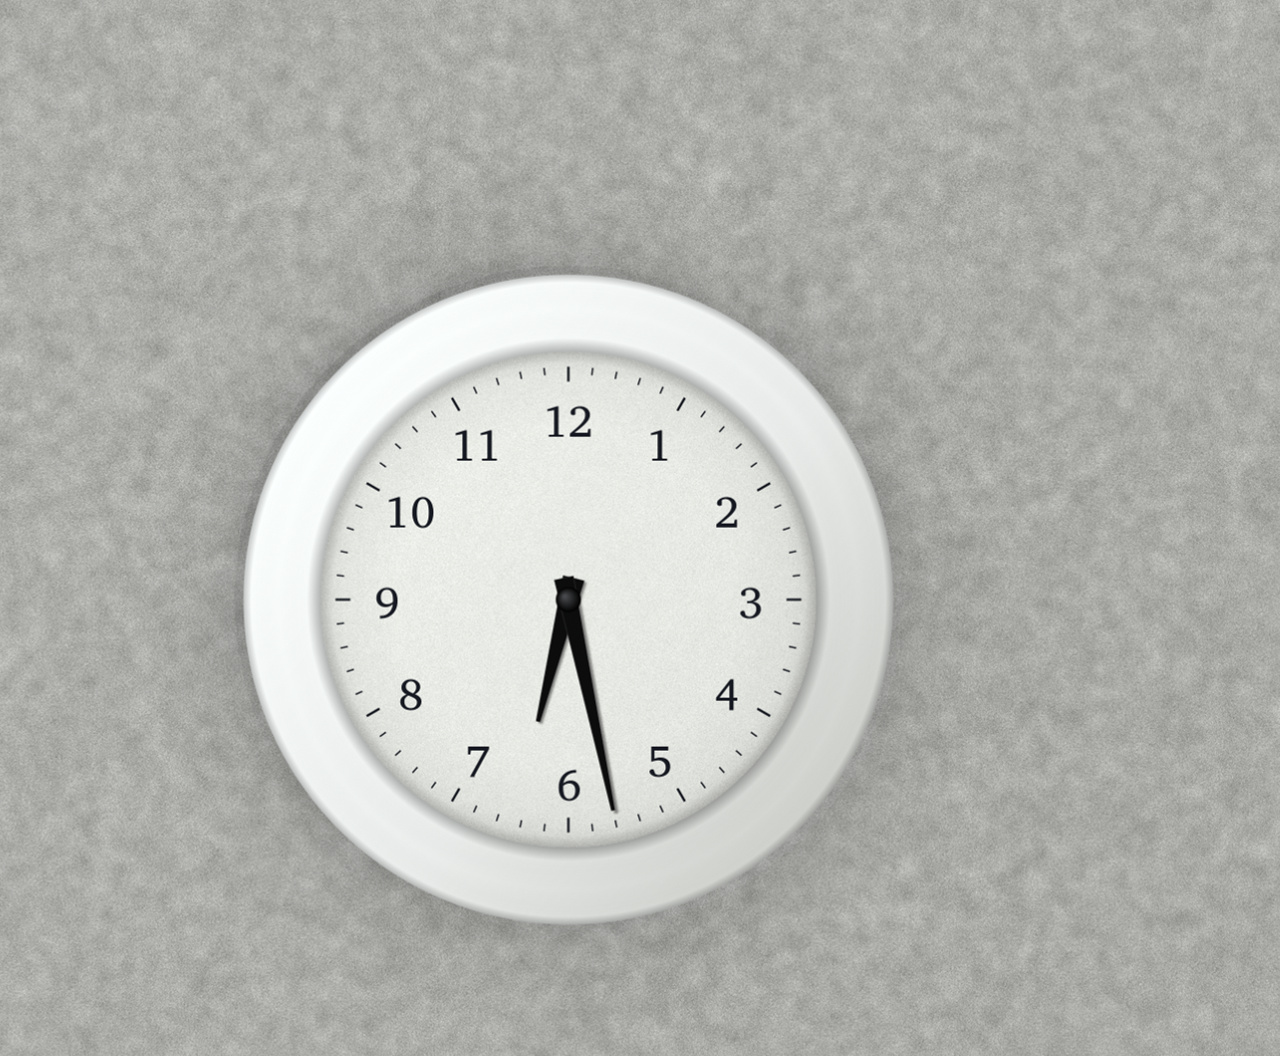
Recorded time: 6.28
